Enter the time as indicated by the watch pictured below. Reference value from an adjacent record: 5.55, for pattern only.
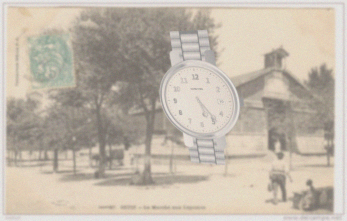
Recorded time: 5.24
